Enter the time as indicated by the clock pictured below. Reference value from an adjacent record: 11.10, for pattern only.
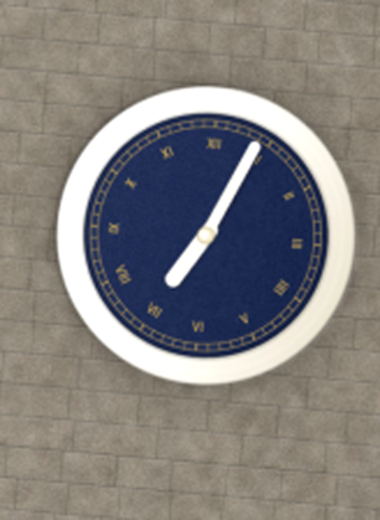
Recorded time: 7.04
